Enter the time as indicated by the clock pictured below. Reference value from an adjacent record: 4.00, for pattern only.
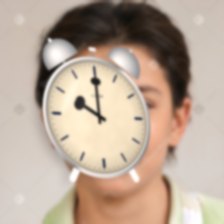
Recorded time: 10.00
